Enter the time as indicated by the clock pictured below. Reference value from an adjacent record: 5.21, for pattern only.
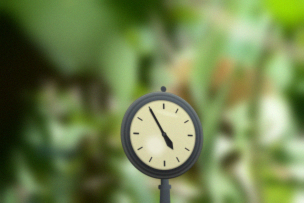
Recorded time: 4.55
